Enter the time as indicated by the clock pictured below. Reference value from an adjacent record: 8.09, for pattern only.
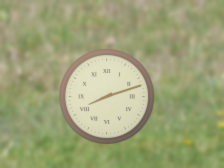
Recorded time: 8.12
